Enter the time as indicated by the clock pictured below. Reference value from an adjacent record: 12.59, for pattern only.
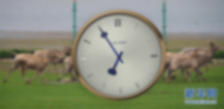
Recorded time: 6.55
